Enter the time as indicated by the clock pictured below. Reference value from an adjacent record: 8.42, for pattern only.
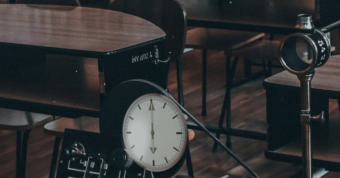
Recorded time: 6.00
